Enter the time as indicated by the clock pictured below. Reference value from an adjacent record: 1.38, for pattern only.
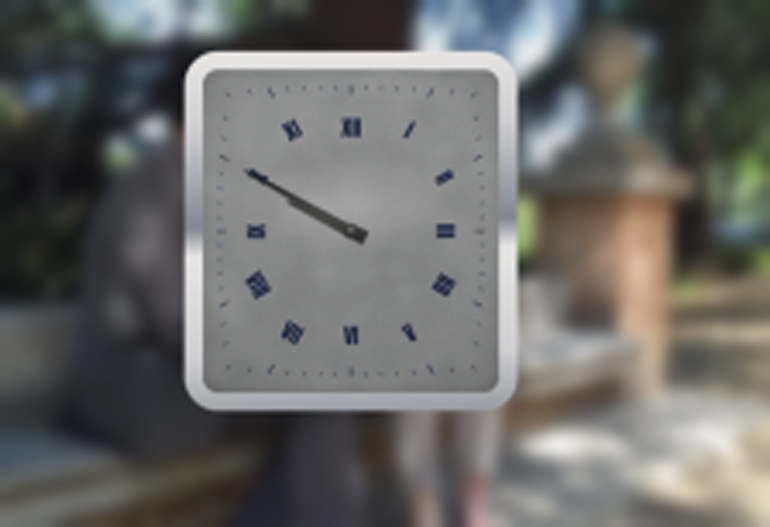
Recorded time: 9.50
